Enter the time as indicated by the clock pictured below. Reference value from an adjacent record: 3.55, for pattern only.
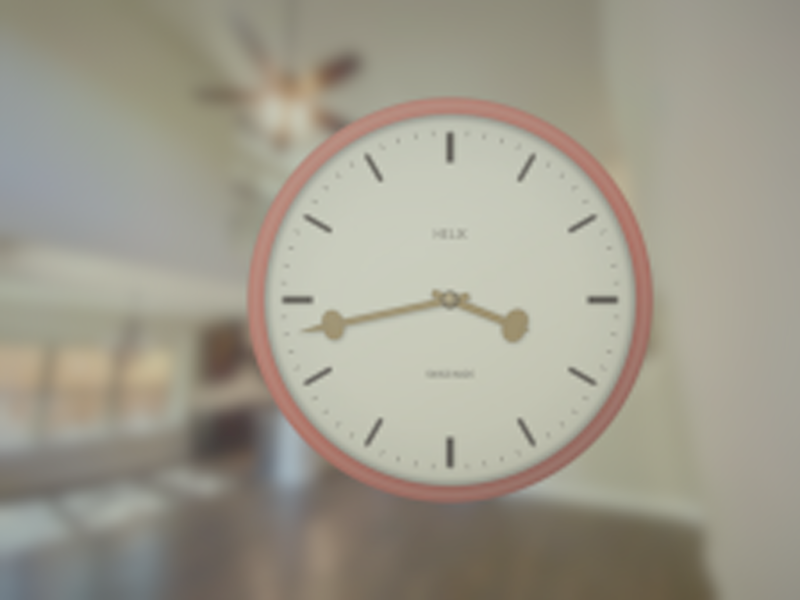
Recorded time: 3.43
